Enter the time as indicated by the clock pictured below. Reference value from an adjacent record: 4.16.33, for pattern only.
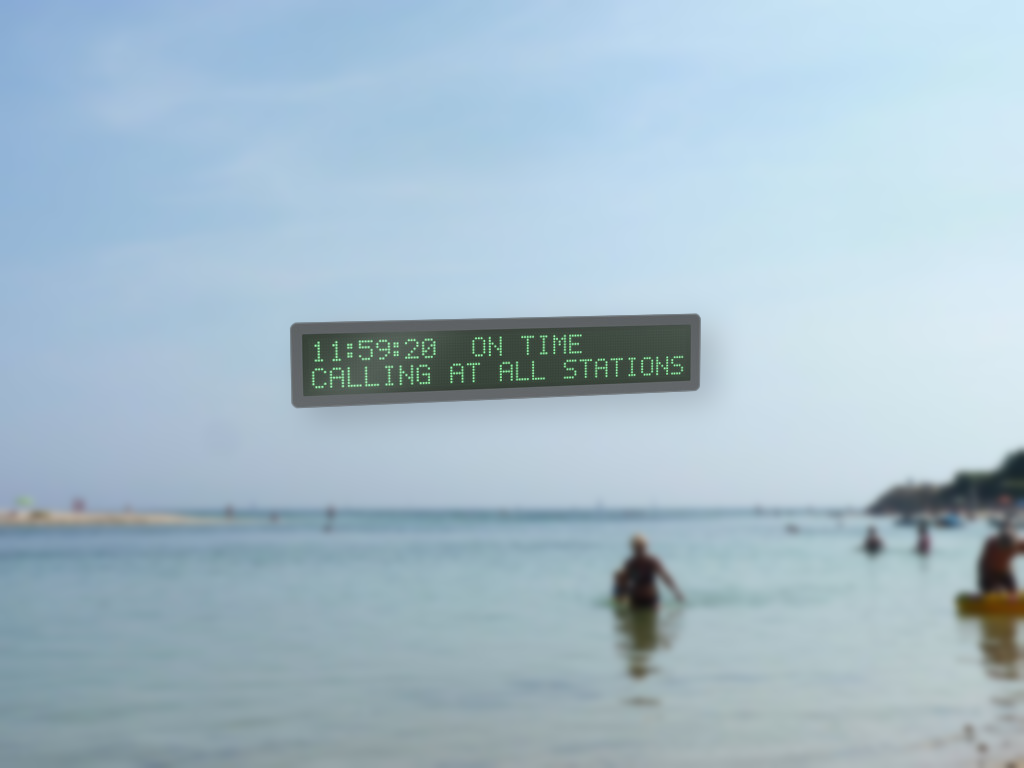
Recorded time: 11.59.20
